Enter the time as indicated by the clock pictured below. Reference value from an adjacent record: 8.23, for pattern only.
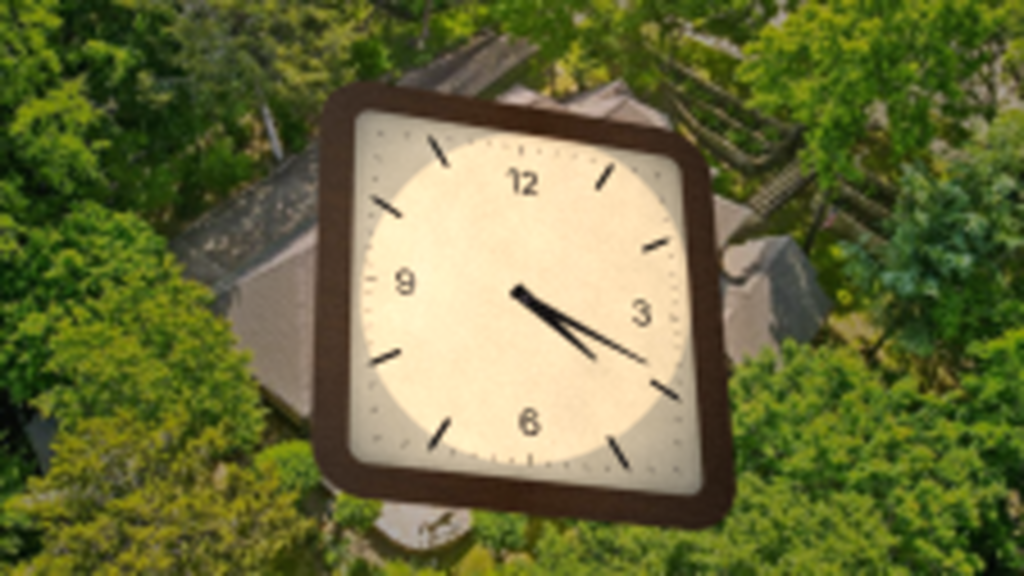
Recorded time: 4.19
